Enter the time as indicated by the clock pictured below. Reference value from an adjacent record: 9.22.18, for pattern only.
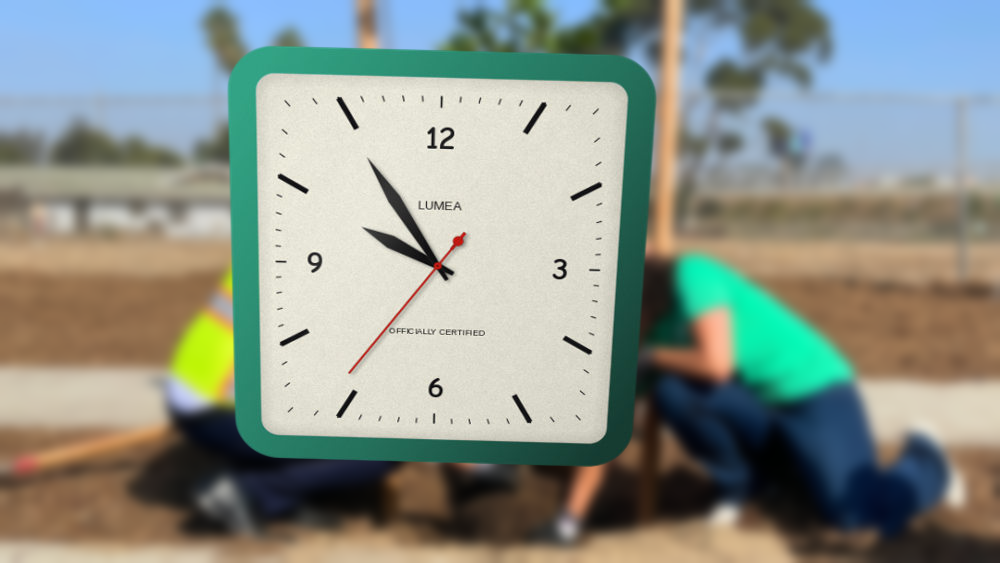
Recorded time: 9.54.36
